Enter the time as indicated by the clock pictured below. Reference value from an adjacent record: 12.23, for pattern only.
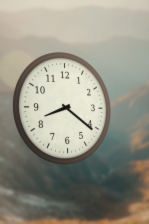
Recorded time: 8.21
